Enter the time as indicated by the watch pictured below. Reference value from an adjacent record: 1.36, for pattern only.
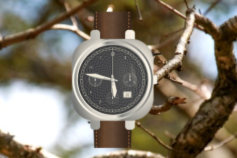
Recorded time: 5.47
